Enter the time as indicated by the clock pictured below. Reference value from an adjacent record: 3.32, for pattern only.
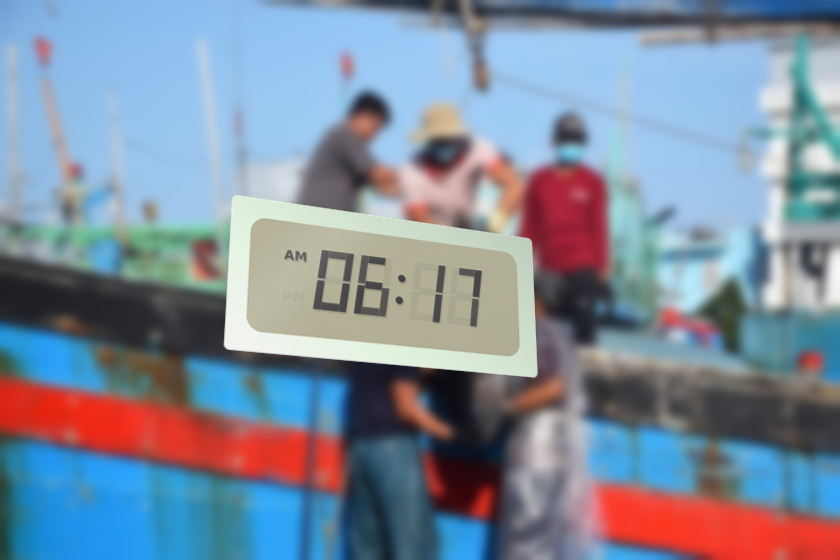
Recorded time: 6.17
